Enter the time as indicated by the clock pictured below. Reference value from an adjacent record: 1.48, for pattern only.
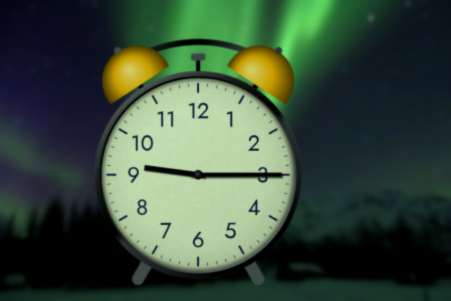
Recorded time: 9.15
